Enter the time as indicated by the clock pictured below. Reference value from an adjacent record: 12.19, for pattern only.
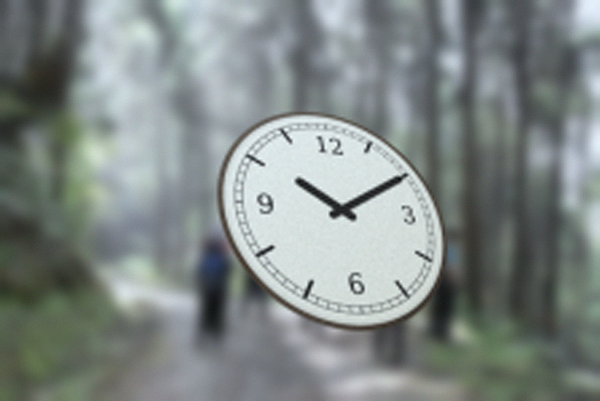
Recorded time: 10.10
